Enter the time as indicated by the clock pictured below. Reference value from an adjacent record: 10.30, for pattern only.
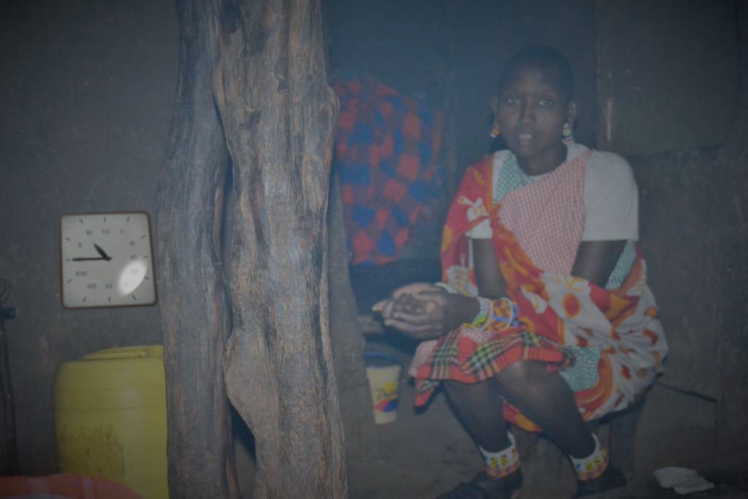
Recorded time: 10.45
